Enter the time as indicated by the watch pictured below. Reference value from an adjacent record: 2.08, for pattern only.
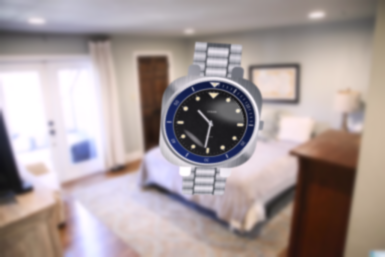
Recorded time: 10.31
